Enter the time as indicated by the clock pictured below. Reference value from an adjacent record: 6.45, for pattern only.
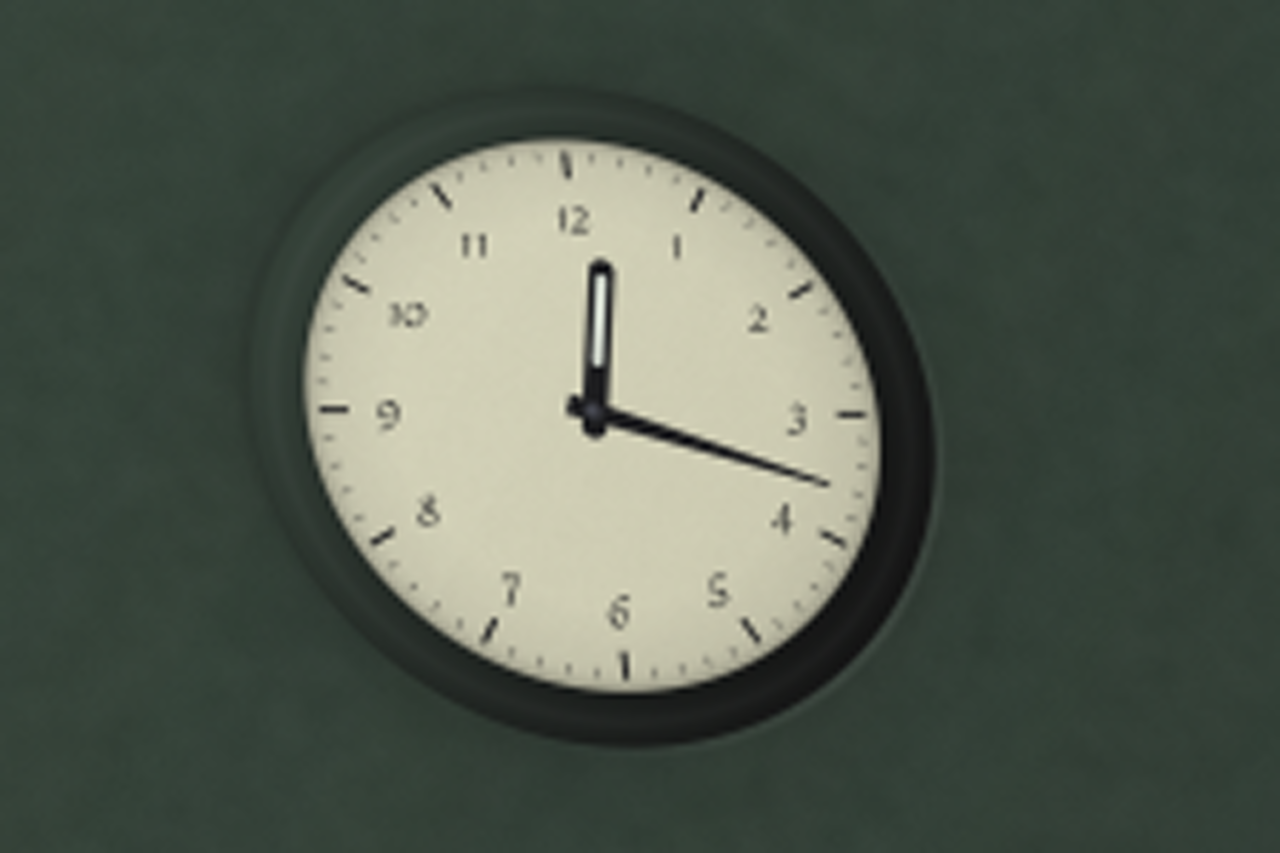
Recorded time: 12.18
